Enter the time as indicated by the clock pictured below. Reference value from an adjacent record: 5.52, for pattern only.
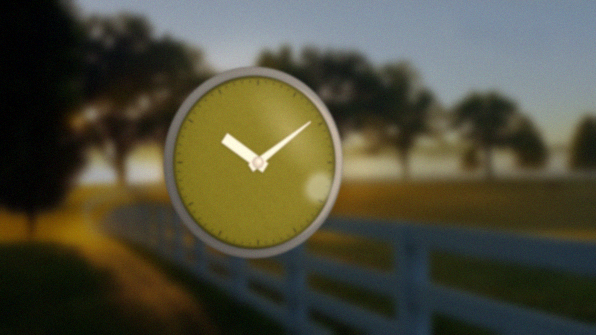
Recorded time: 10.09
